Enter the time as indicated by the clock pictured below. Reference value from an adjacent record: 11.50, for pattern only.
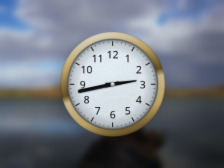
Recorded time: 2.43
